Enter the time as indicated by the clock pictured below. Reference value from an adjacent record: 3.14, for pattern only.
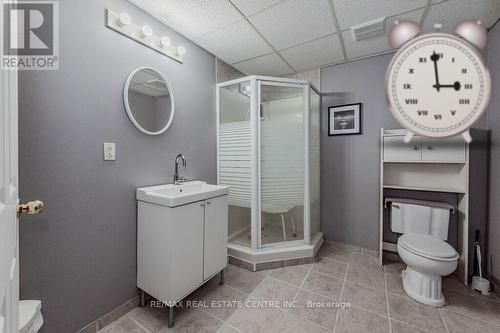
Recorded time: 2.59
